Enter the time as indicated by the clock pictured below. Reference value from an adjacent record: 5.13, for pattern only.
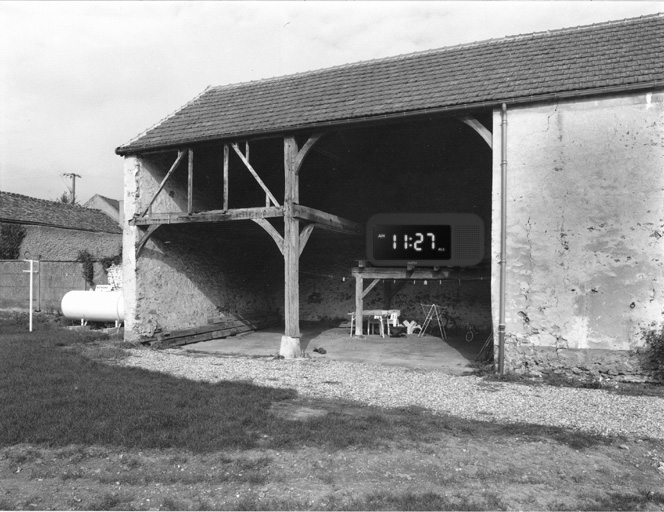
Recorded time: 11.27
